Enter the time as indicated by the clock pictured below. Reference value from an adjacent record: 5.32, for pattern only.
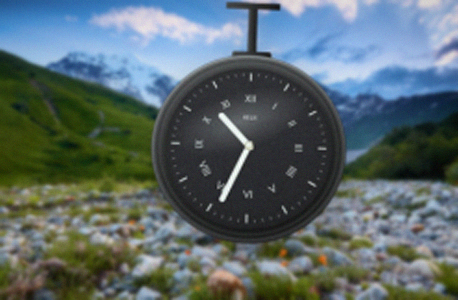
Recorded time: 10.34
